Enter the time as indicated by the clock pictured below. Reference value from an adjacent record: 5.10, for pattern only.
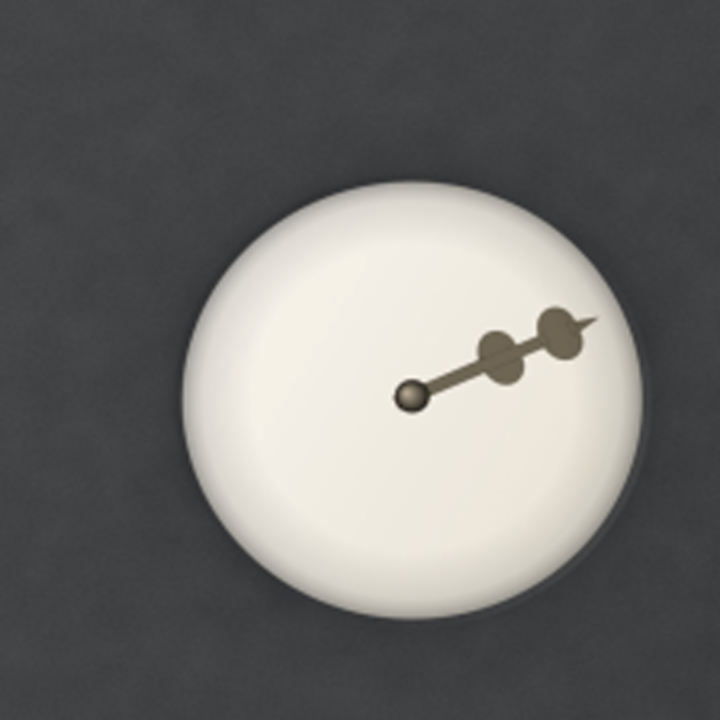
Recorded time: 2.11
